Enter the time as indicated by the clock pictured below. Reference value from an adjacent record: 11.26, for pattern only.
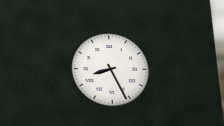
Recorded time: 8.26
